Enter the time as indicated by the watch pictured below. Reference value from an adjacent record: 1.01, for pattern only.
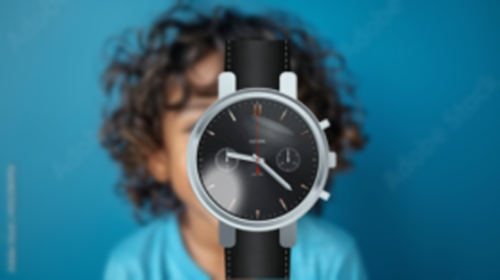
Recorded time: 9.22
